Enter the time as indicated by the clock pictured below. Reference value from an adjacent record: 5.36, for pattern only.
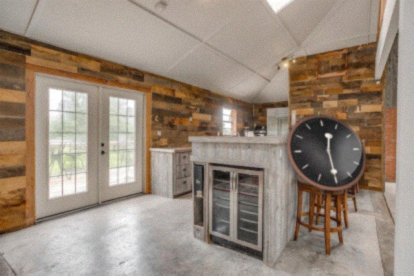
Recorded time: 12.30
